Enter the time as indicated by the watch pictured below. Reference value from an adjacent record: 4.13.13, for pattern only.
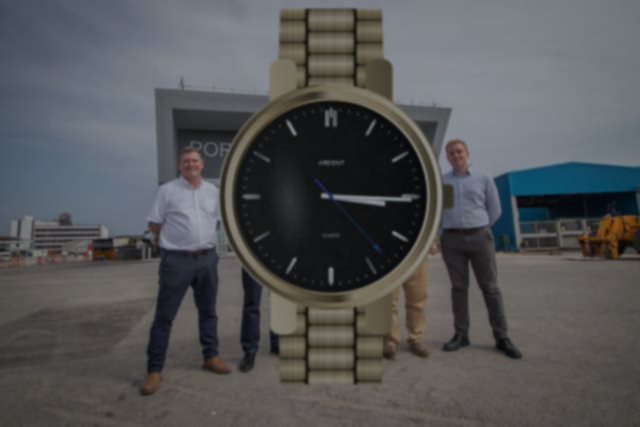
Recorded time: 3.15.23
